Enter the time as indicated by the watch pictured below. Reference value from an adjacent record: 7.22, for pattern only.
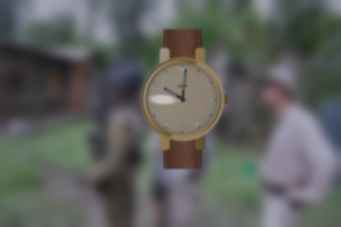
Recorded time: 10.01
